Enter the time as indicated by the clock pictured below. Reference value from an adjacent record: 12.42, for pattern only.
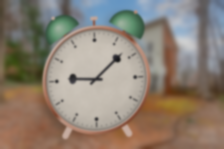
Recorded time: 9.08
